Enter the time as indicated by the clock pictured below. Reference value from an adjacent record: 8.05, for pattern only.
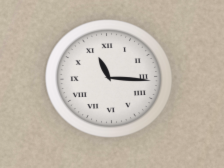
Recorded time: 11.16
